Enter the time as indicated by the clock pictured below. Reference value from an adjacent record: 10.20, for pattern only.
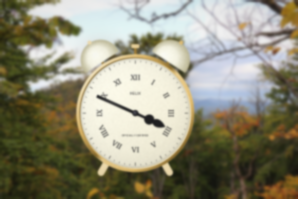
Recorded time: 3.49
